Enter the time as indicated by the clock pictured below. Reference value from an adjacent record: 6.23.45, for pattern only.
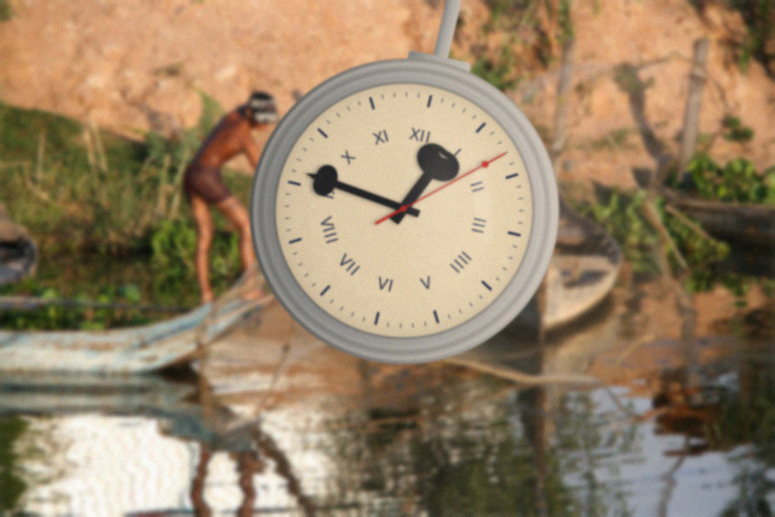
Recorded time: 12.46.08
